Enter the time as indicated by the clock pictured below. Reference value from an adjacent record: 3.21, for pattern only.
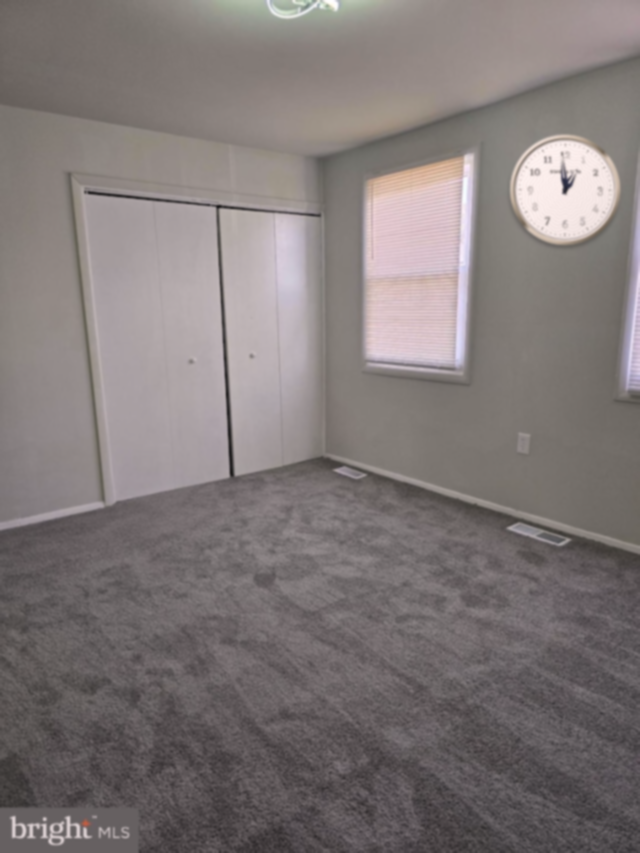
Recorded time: 12.59
